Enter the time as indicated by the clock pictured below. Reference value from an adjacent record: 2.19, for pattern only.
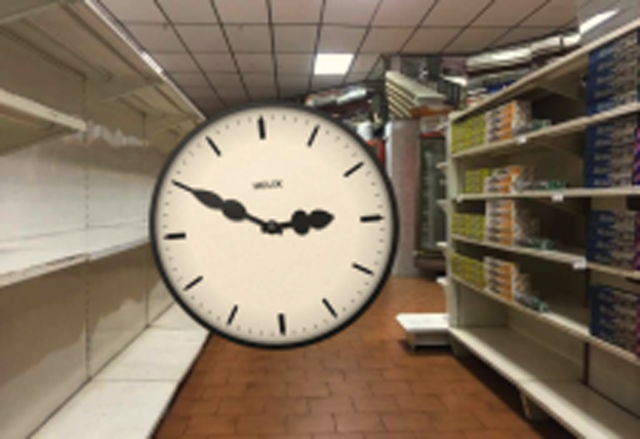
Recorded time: 2.50
